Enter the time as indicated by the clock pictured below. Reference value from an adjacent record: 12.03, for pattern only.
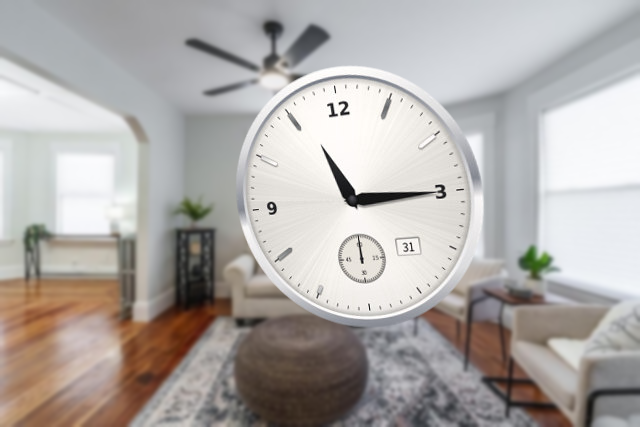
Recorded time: 11.15
